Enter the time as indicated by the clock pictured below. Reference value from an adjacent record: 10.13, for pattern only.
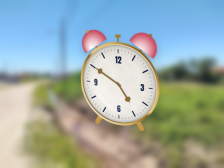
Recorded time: 4.50
